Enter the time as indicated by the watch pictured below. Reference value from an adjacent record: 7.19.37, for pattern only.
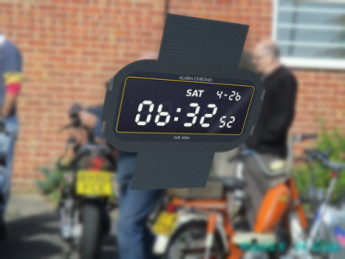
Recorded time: 6.32.52
